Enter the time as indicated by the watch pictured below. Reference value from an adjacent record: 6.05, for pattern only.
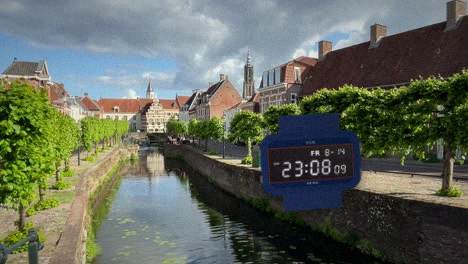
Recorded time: 23.08
